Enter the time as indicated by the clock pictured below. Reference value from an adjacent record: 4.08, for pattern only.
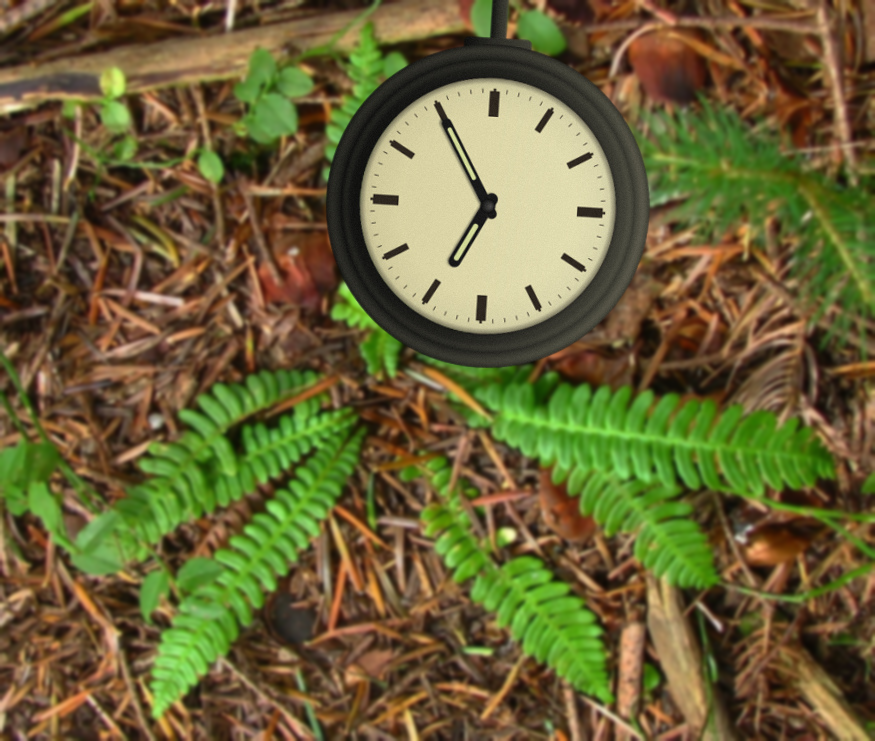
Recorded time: 6.55
